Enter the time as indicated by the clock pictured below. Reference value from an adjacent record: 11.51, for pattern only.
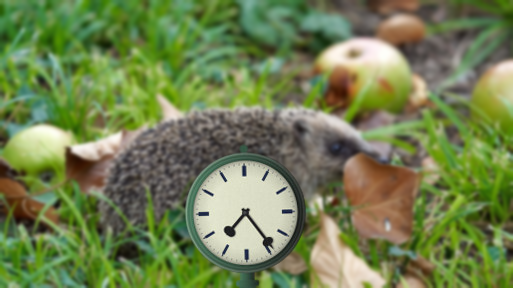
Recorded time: 7.24
